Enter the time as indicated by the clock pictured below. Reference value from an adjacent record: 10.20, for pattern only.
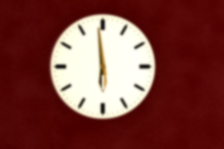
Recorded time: 5.59
